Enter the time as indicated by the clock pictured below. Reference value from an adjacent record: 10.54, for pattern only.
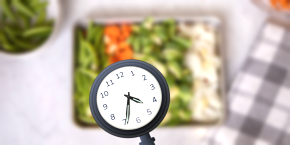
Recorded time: 4.34
